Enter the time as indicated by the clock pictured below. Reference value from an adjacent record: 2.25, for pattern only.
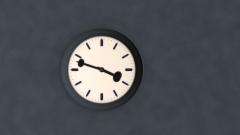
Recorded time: 3.48
